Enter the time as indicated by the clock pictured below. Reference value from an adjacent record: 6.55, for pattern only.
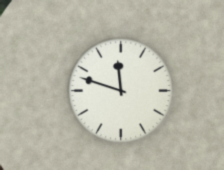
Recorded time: 11.48
